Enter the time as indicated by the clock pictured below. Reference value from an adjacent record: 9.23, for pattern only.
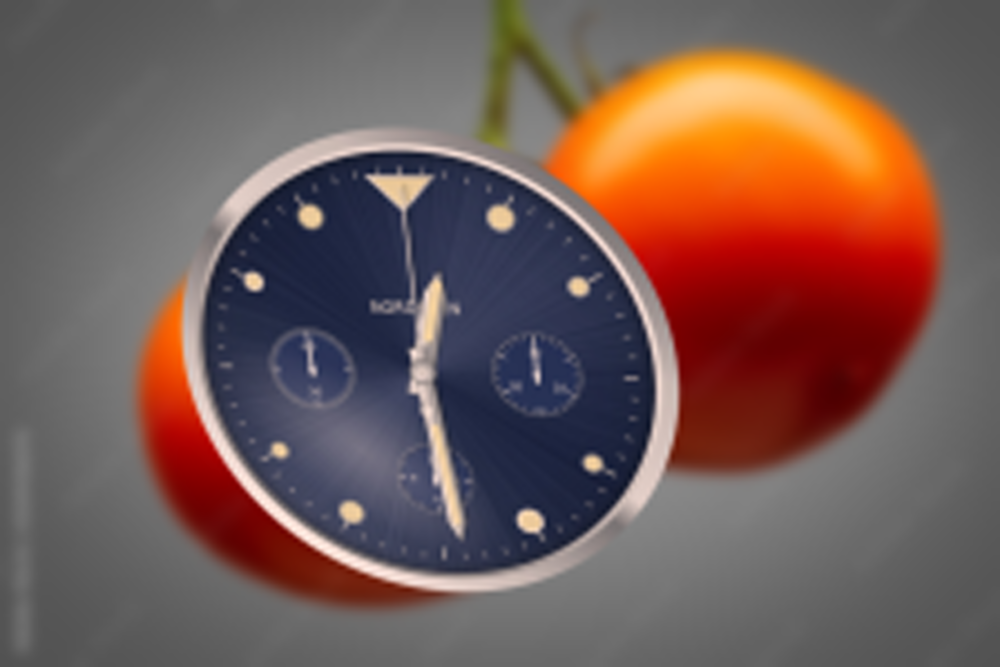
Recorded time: 12.29
